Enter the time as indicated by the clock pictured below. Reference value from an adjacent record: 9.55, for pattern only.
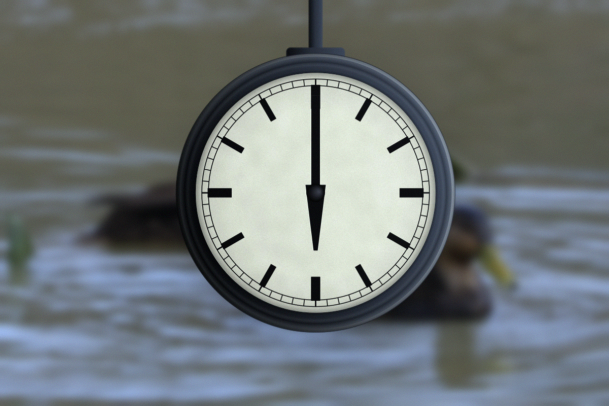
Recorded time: 6.00
